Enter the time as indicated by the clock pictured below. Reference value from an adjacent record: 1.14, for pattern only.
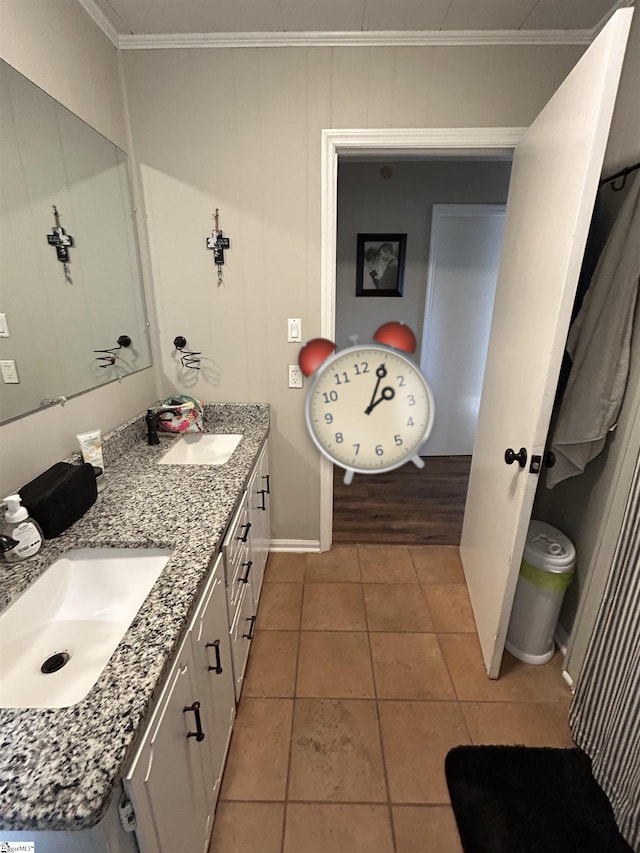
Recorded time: 2.05
